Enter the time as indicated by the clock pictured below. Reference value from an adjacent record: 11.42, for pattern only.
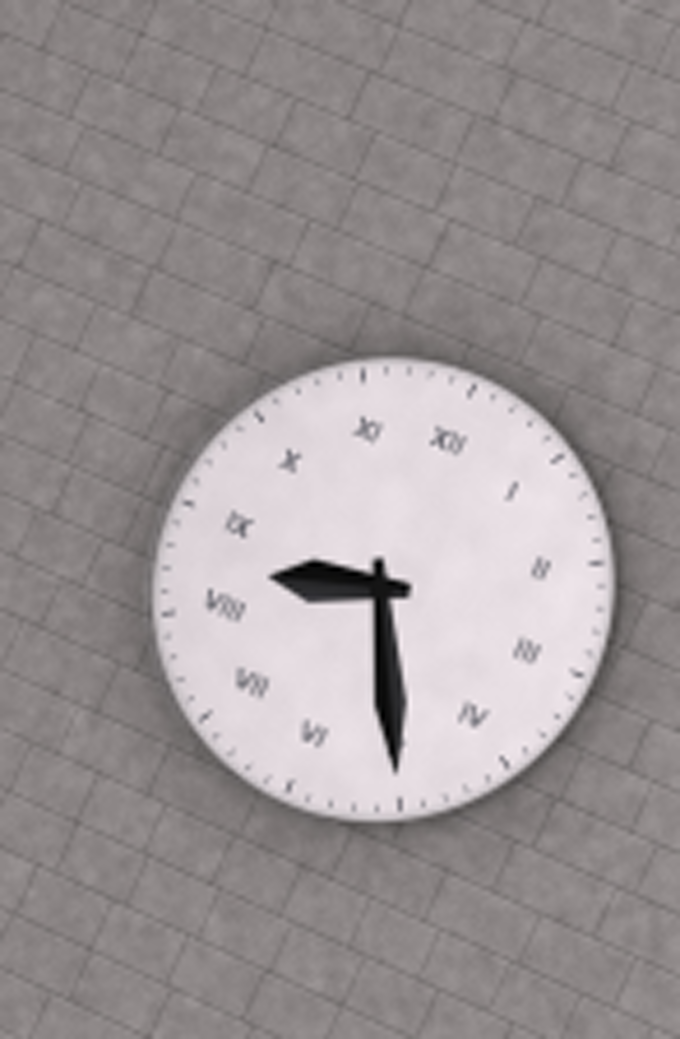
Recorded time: 8.25
